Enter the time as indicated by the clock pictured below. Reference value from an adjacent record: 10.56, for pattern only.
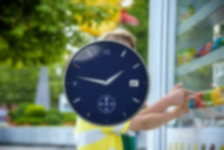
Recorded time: 1.47
